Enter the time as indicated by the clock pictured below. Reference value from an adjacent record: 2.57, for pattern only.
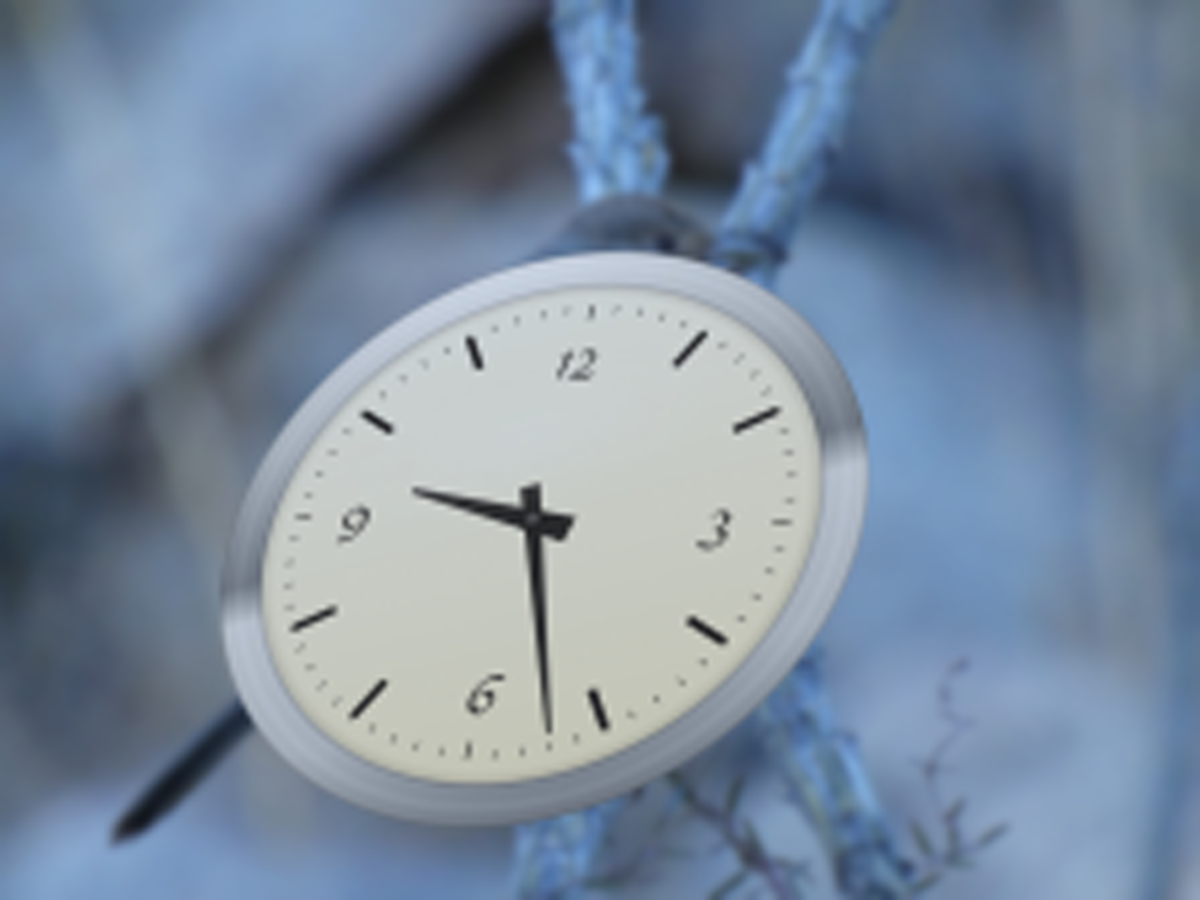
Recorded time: 9.27
